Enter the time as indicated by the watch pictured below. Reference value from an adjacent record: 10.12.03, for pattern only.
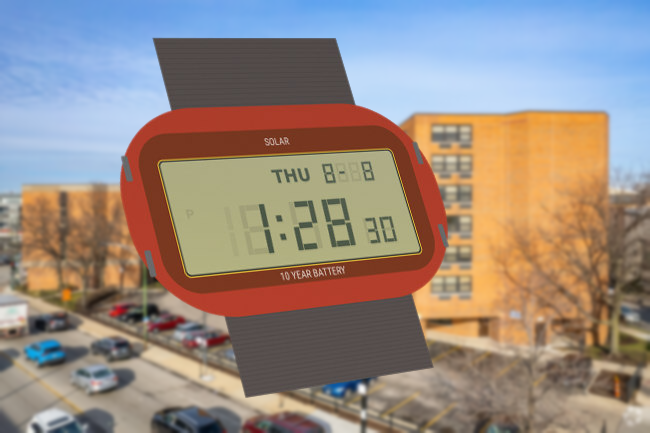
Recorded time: 1.28.30
